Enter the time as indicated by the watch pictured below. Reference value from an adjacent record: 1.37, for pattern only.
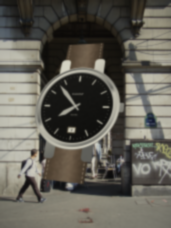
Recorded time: 7.53
